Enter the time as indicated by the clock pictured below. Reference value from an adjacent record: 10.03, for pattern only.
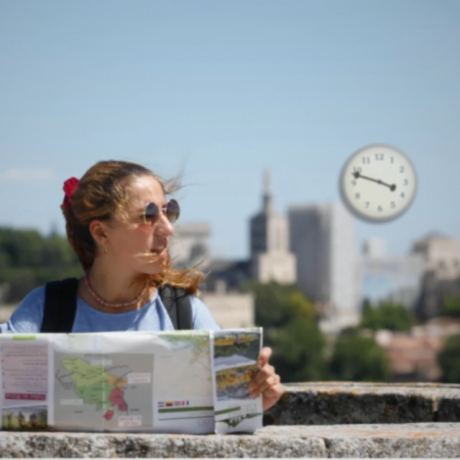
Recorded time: 3.48
